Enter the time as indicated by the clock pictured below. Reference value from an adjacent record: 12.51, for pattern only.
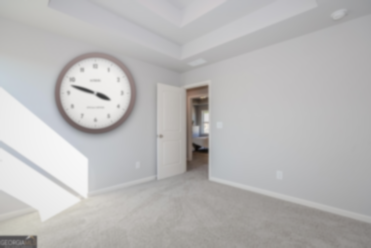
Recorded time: 3.48
